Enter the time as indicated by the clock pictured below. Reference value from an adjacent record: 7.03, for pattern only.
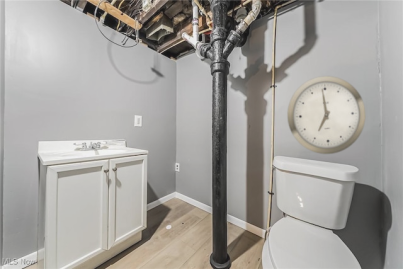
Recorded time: 6.59
